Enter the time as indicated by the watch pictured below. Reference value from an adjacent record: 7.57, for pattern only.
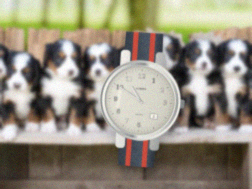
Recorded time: 10.50
